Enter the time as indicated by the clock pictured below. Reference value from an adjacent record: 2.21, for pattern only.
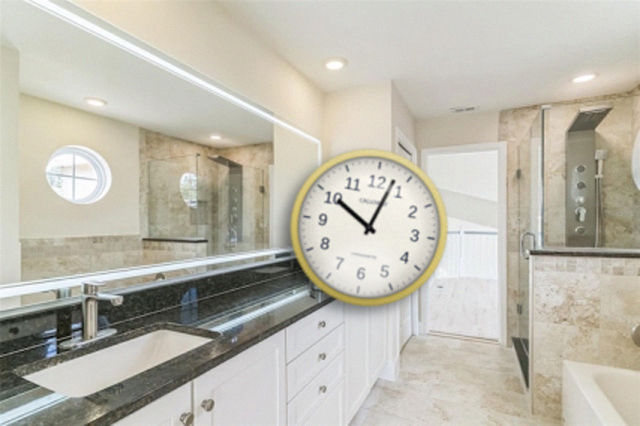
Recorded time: 10.03
